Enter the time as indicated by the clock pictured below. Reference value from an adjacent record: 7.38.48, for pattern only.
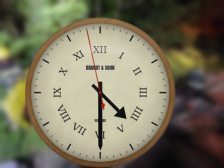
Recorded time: 4.29.58
